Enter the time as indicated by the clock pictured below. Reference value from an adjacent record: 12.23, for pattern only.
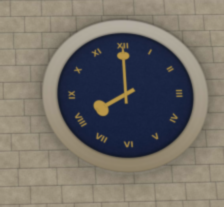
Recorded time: 8.00
